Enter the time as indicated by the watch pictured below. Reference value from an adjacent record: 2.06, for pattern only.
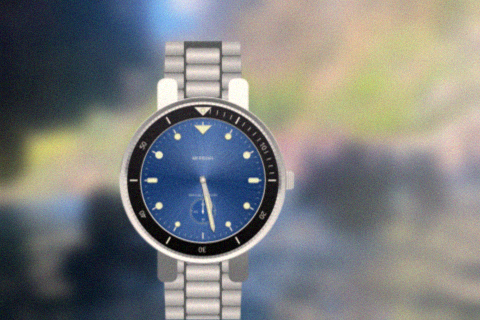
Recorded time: 5.28
